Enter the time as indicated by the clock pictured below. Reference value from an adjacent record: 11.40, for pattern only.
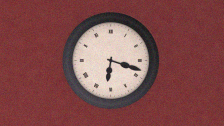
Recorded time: 6.18
